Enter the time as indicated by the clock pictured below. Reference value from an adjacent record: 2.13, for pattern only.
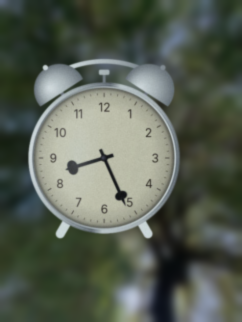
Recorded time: 8.26
